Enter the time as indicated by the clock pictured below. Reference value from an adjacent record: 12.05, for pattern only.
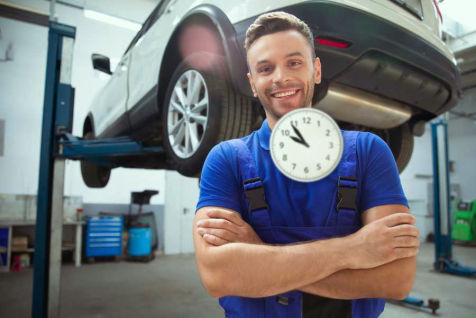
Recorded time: 9.54
